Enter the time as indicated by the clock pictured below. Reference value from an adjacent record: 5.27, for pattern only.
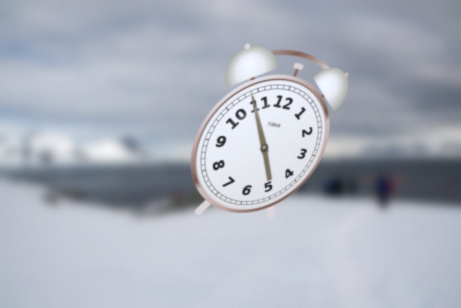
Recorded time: 4.54
